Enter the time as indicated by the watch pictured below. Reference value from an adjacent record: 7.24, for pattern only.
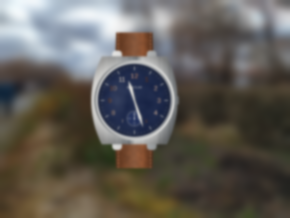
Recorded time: 11.27
